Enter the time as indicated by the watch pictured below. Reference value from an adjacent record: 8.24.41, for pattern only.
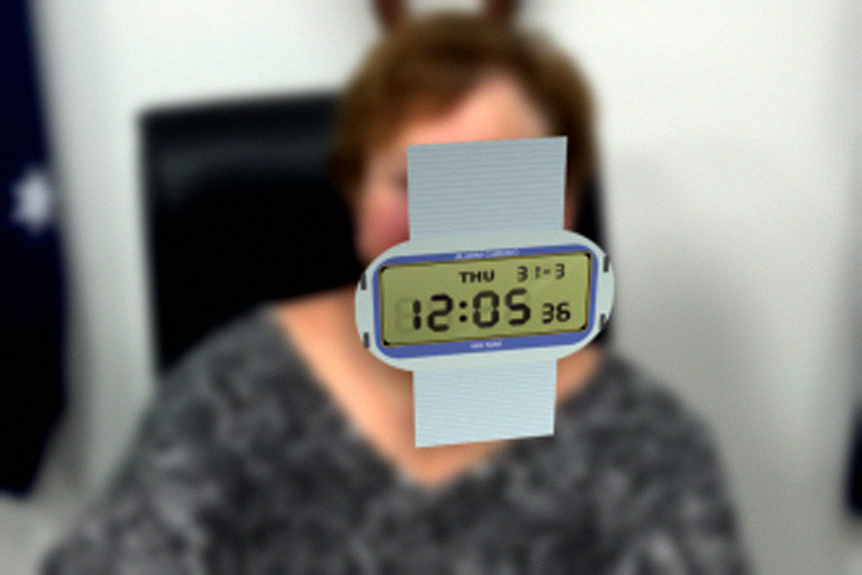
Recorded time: 12.05.36
